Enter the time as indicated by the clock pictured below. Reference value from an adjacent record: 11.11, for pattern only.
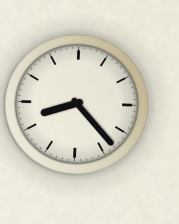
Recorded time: 8.23
